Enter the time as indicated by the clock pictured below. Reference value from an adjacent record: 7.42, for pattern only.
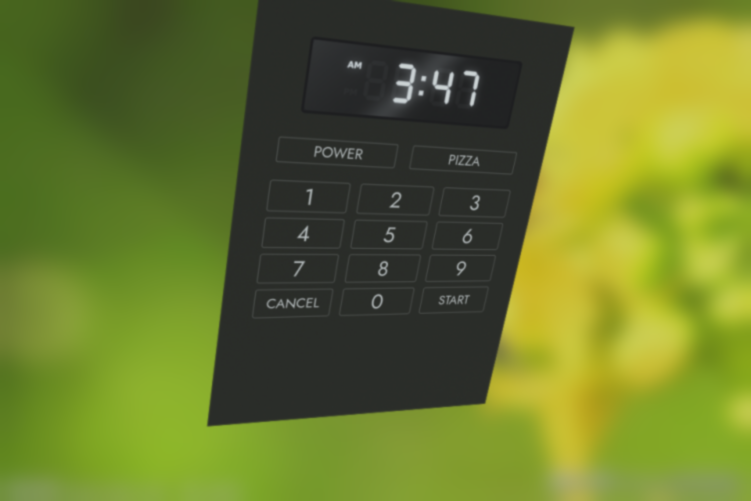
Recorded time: 3.47
